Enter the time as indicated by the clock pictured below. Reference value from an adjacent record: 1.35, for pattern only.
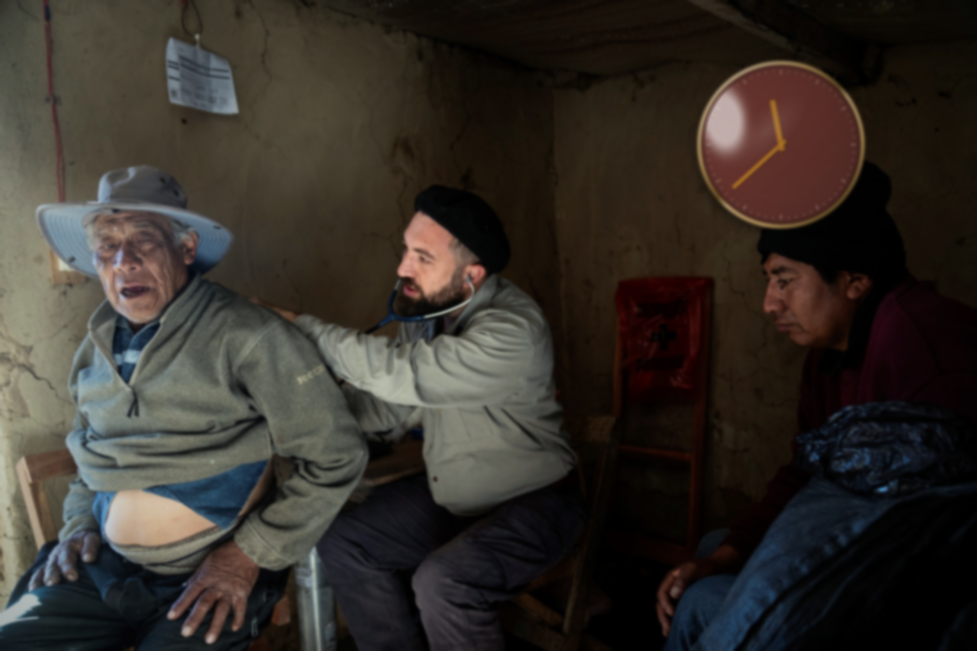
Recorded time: 11.38
